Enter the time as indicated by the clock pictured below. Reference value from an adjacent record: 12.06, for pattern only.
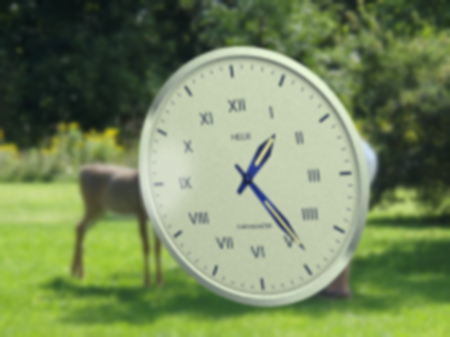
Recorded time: 1.24
